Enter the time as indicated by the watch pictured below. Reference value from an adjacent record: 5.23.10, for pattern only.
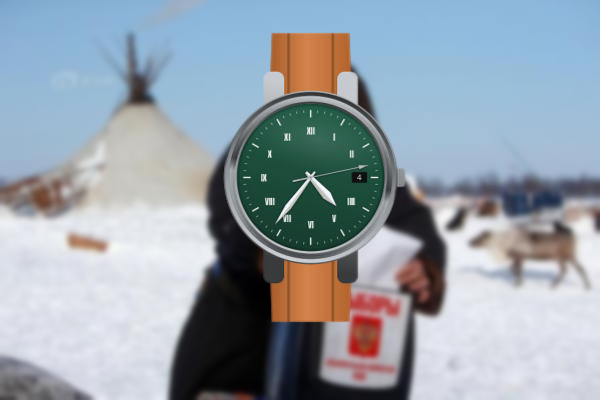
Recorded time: 4.36.13
